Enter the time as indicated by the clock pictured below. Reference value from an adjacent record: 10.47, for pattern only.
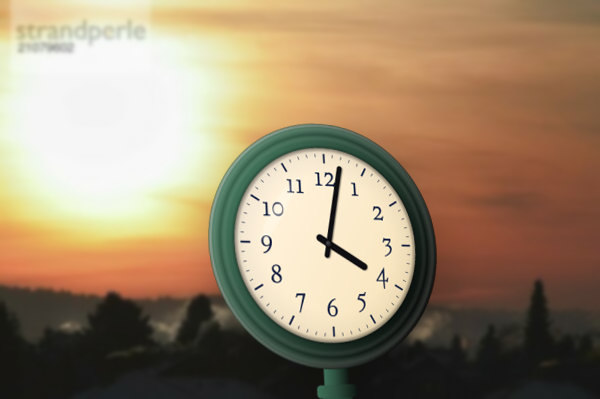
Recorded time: 4.02
